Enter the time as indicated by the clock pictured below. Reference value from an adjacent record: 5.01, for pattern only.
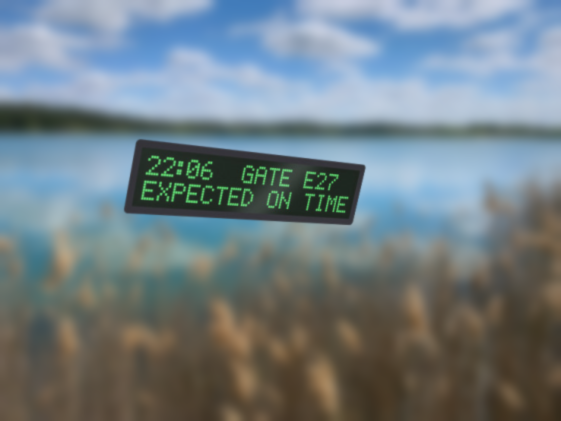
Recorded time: 22.06
